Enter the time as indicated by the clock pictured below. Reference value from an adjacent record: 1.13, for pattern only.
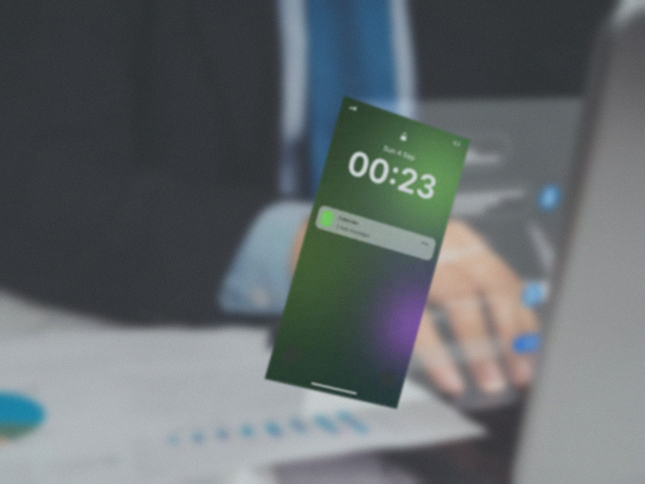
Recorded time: 0.23
